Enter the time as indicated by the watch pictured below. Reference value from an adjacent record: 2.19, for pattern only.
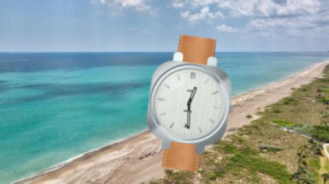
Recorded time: 12.29
